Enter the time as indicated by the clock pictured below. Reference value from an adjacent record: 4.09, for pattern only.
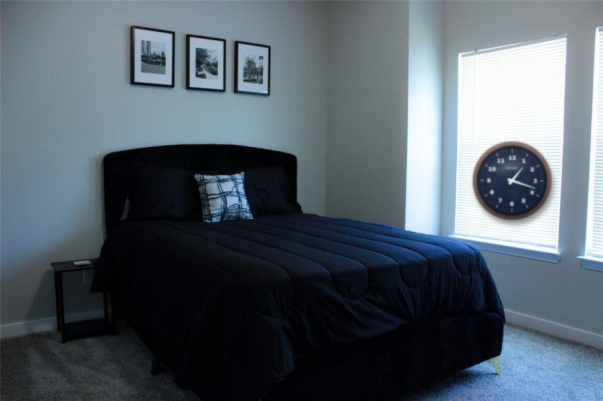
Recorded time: 1.18
